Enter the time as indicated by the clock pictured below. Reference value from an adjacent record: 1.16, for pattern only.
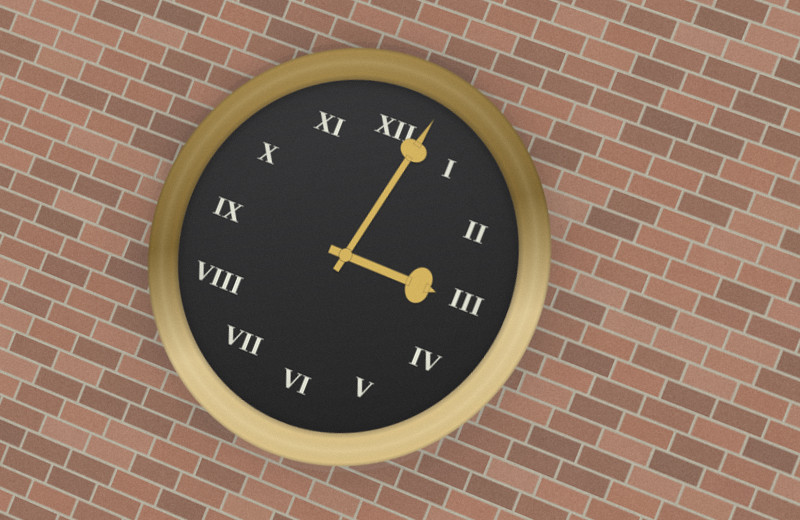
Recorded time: 3.02
